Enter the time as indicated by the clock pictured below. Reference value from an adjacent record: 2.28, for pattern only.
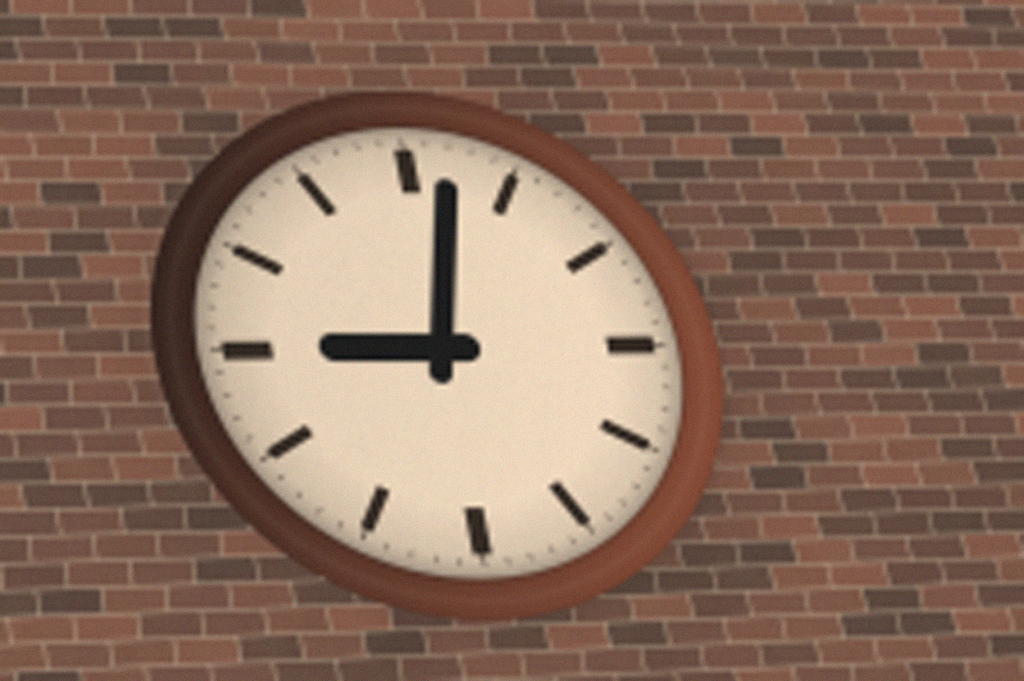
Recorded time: 9.02
